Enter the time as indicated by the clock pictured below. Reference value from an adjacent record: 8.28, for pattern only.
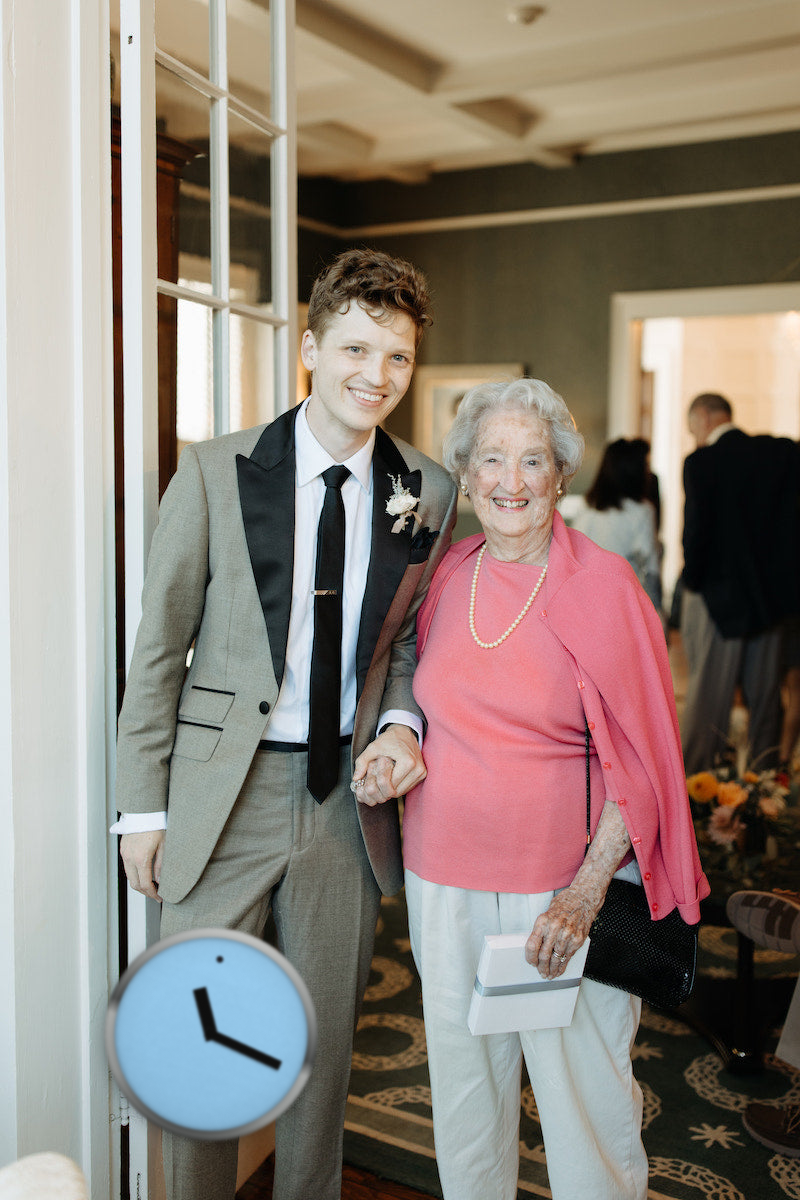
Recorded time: 11.18
